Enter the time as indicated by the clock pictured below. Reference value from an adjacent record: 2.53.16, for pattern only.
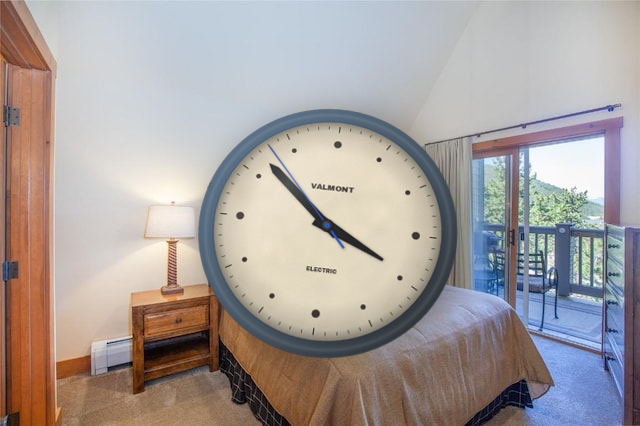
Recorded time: 3.51.53
